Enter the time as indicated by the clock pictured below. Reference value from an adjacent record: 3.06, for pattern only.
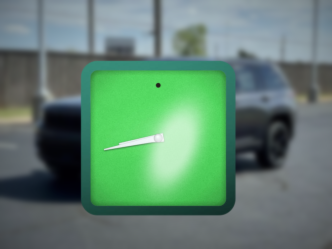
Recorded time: 8.43
